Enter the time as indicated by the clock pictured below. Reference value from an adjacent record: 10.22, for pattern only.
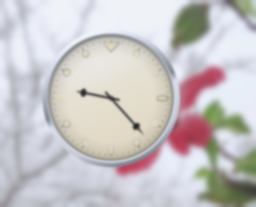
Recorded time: 9.23
